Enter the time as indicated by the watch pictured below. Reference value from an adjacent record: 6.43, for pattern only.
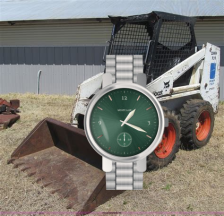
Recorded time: 1.19
